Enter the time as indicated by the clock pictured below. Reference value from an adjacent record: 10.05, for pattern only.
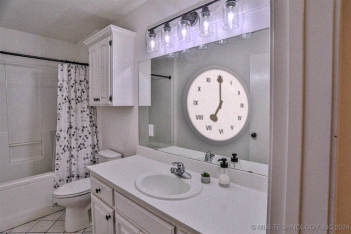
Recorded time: 7.00
